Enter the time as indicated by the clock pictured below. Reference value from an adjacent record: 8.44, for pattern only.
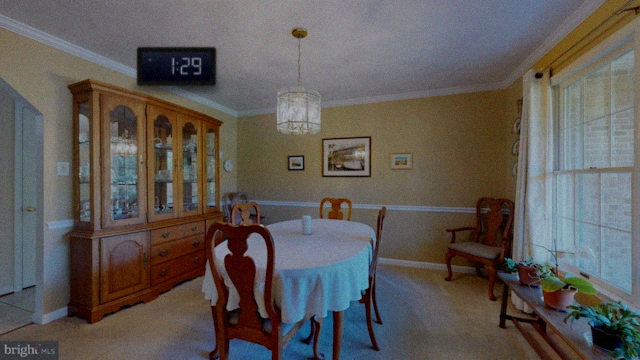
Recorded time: 1.29
